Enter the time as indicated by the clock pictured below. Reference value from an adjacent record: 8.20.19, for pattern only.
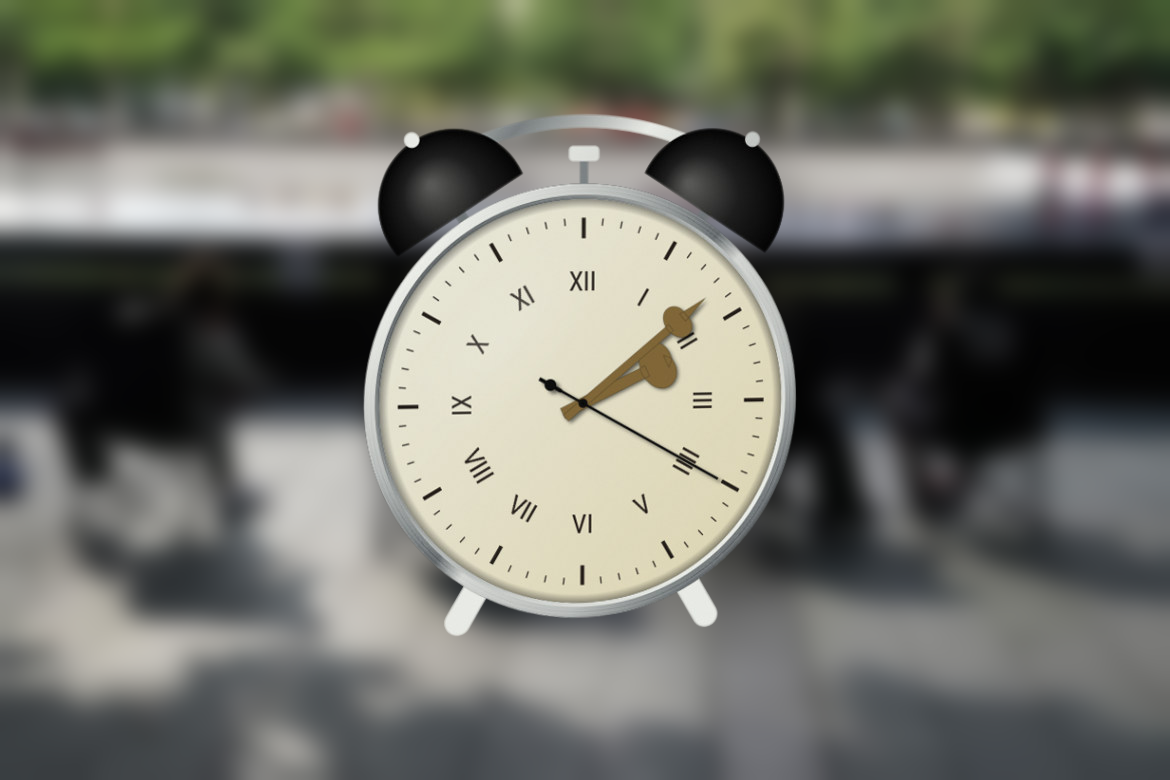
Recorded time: 2.08.20
